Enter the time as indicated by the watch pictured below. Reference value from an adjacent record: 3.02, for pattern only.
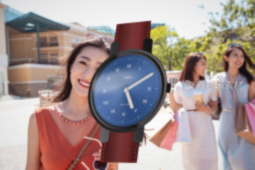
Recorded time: 5.10
